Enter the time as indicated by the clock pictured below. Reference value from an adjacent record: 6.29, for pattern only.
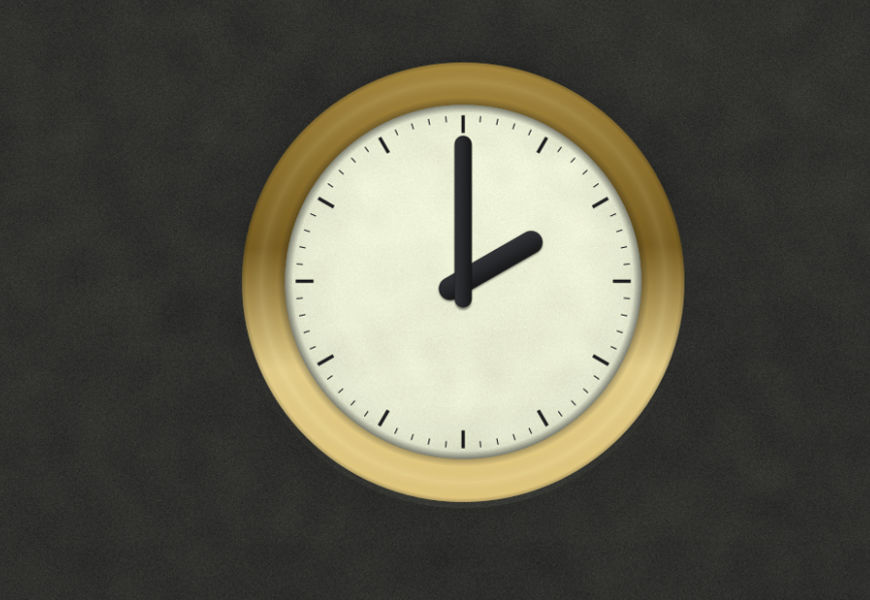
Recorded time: 2.00
